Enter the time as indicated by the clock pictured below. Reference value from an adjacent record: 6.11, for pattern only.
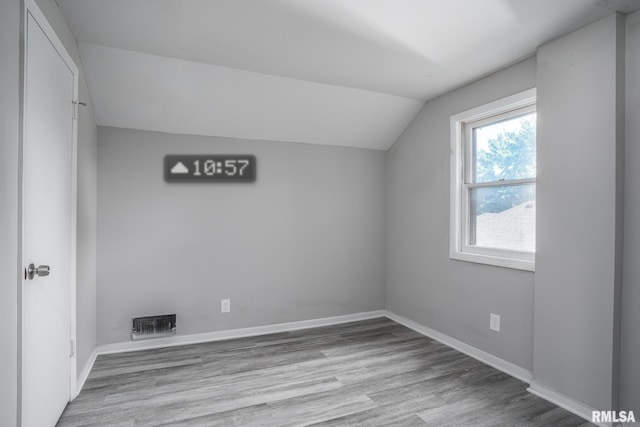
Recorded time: 10.57
